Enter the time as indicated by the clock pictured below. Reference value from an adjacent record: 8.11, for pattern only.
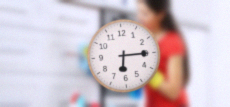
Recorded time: 6.15
